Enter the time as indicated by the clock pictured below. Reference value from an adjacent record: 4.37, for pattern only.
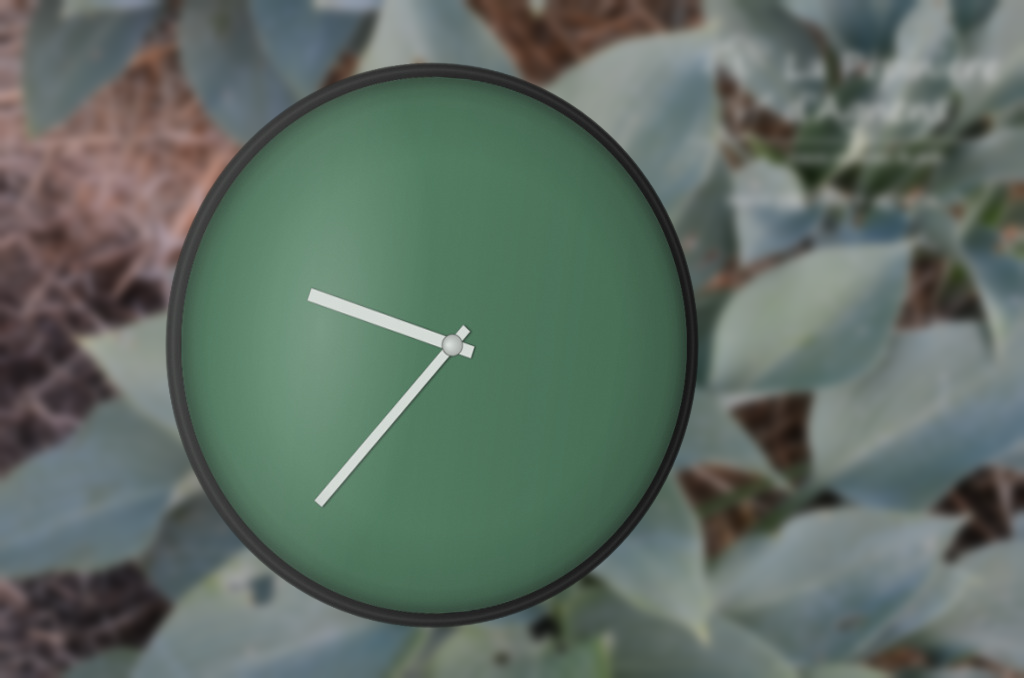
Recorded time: 9.37
